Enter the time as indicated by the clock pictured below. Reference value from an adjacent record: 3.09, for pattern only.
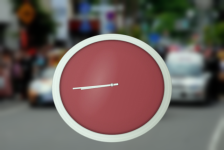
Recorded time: 8.44
